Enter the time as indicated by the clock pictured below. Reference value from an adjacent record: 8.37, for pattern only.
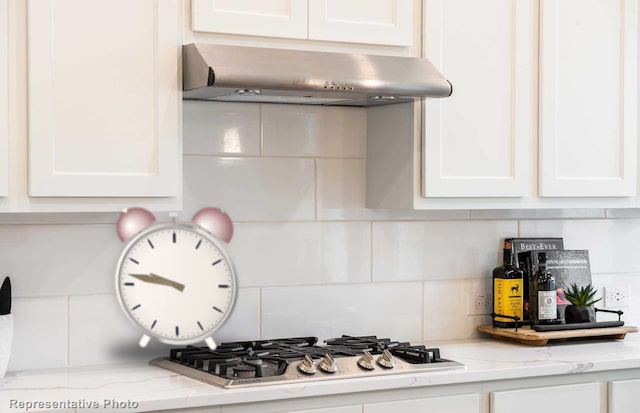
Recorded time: 9.47
